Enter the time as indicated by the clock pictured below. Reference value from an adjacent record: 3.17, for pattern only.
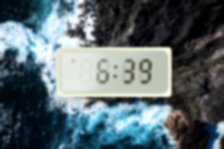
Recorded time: 6.39
